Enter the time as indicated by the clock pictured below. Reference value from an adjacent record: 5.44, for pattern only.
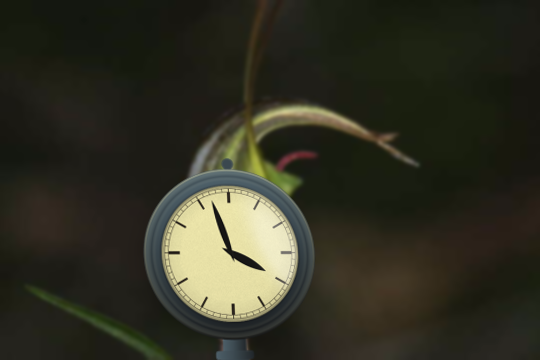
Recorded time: 3.57
